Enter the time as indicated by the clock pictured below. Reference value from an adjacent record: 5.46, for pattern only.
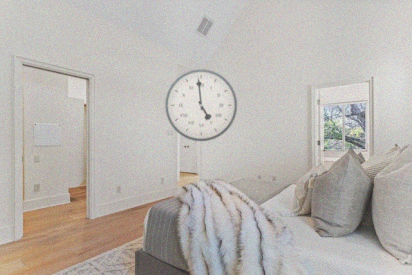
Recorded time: 4.59
